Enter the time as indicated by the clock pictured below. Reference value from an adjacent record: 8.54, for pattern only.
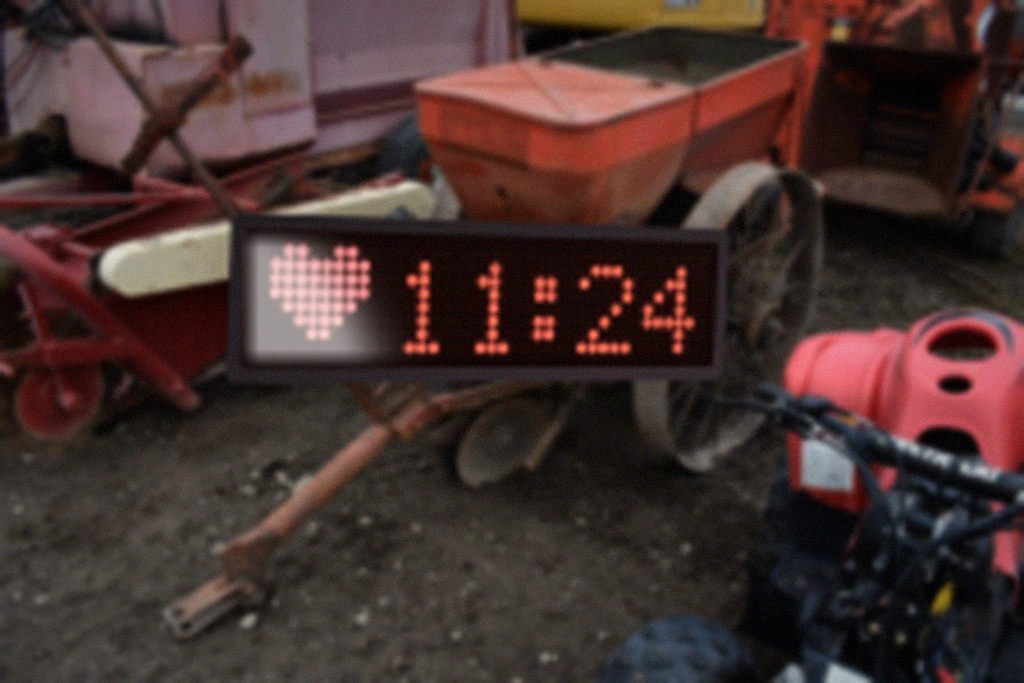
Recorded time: 11.24
